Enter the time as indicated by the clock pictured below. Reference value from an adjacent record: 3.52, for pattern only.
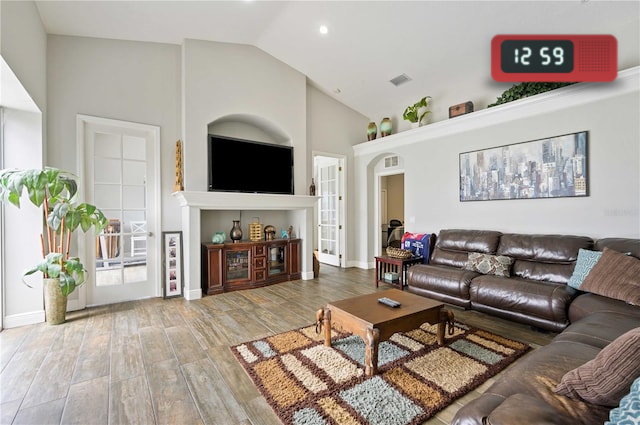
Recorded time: 12.59
